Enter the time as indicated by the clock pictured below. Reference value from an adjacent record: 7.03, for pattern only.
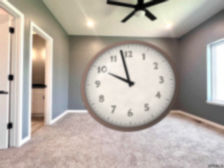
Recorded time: 9.58
